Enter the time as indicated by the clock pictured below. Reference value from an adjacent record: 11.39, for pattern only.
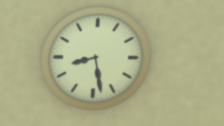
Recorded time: 8.28
